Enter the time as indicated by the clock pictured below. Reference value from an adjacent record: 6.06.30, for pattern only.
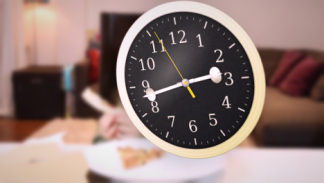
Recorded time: 2.42.56
